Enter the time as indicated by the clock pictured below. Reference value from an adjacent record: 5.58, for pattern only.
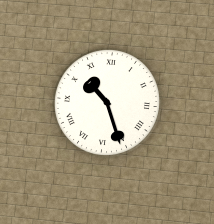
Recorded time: 10.26
